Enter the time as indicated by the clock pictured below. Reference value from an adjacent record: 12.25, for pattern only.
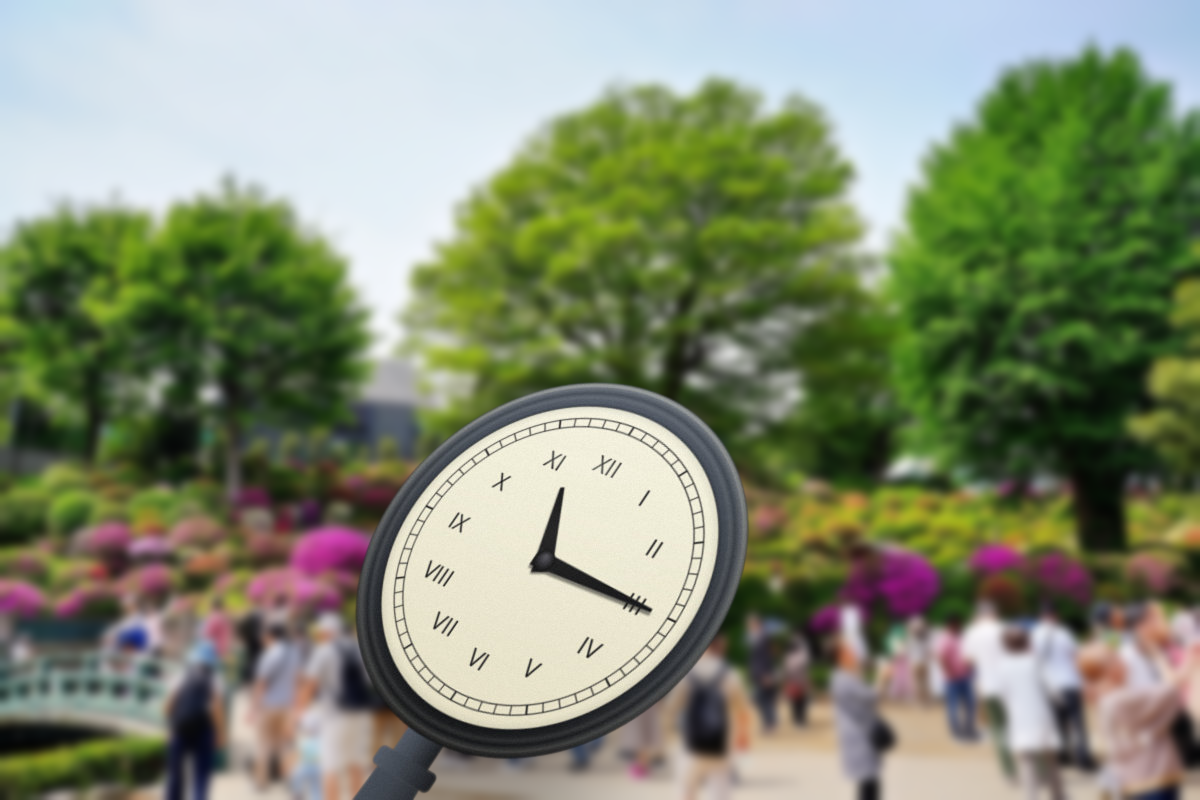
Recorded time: 11.15
